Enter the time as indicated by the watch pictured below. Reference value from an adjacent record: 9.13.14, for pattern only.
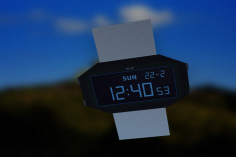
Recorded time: 12.40.53
